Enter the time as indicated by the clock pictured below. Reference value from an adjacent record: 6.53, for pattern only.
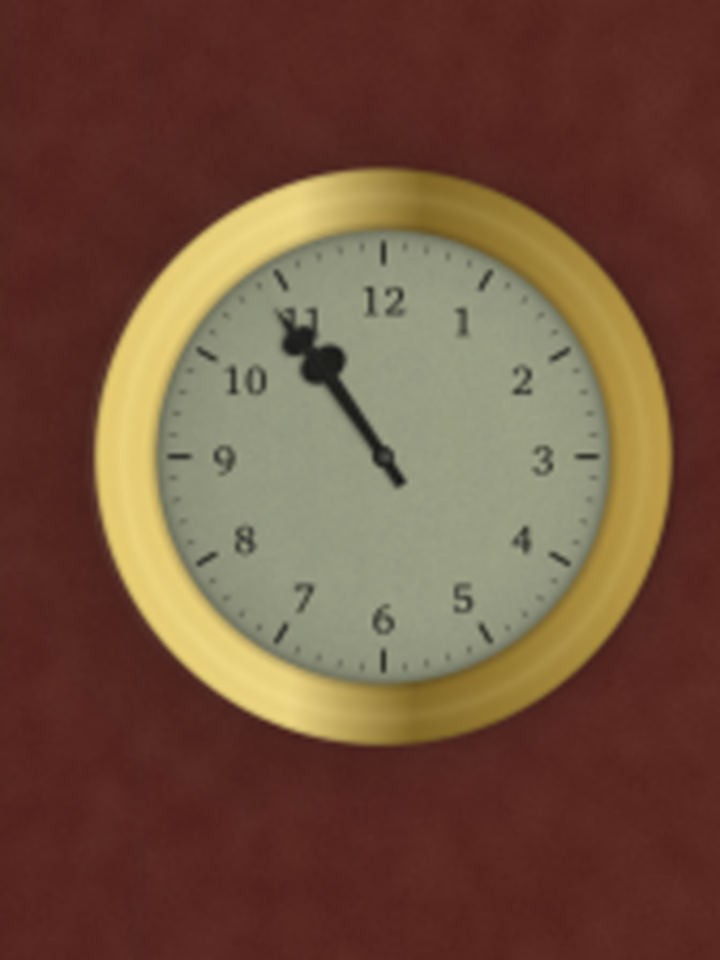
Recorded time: 10.54
